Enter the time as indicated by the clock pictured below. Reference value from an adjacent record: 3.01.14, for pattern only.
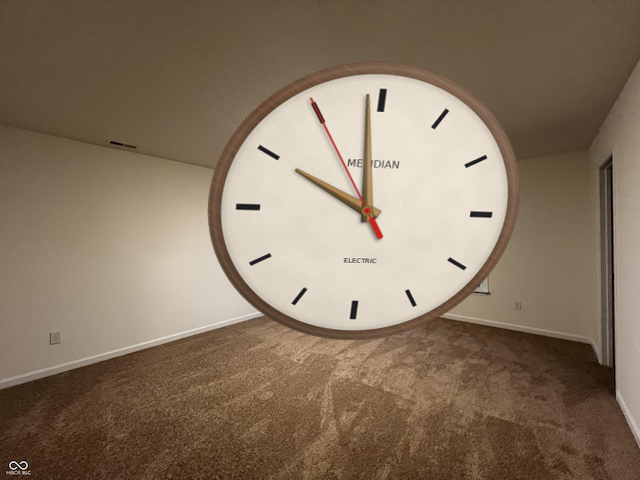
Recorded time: 9.58.55
